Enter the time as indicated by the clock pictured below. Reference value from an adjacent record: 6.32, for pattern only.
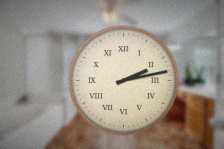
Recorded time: 2.13
